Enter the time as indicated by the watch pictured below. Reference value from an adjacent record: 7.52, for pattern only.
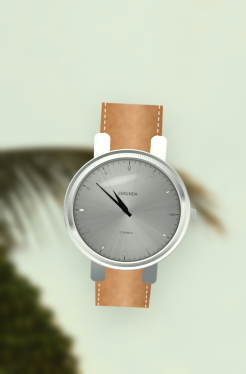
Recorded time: 10.52
